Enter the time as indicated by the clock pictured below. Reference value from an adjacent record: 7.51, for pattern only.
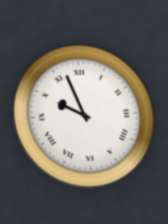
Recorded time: 9.57
